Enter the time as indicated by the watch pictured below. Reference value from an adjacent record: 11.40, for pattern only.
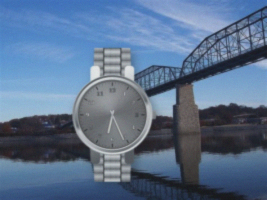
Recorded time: 6.26
